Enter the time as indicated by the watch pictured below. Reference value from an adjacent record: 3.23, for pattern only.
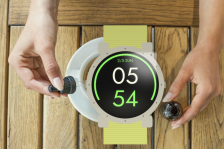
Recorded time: 5.54
